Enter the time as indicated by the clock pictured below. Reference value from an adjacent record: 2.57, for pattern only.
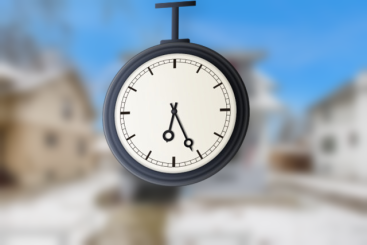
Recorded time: 6.26
